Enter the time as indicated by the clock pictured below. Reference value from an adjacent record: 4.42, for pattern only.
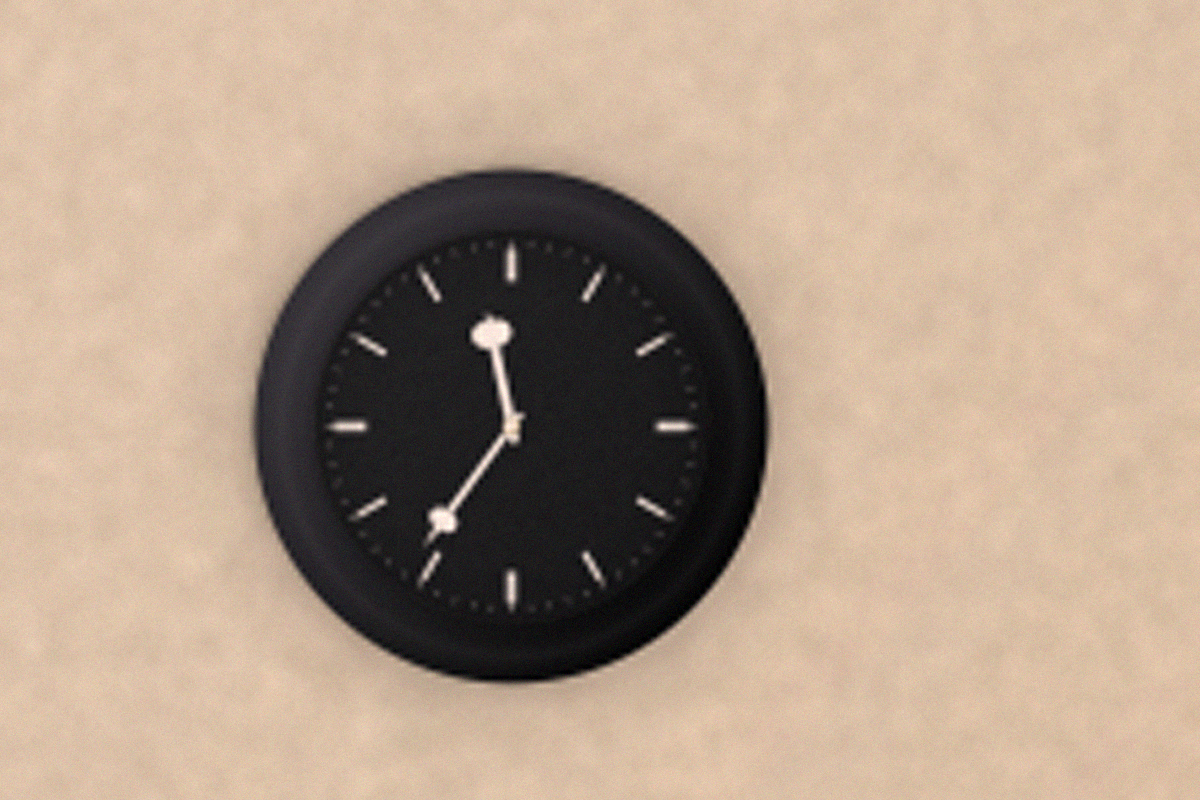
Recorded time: 11.36
